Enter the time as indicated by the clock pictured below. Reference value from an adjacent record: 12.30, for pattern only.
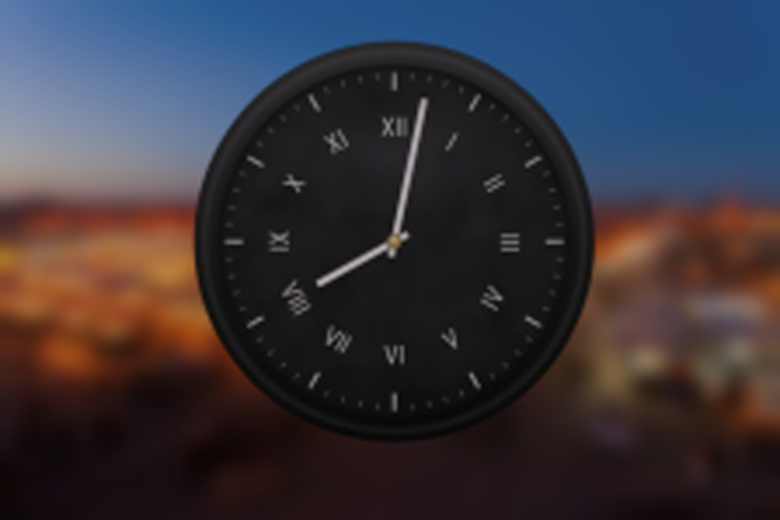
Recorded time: 8.02
